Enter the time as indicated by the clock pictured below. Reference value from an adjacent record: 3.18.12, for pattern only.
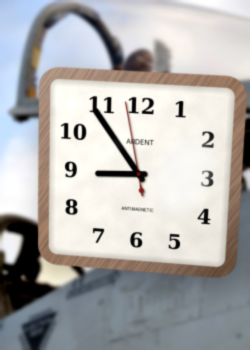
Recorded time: 8.53.58
